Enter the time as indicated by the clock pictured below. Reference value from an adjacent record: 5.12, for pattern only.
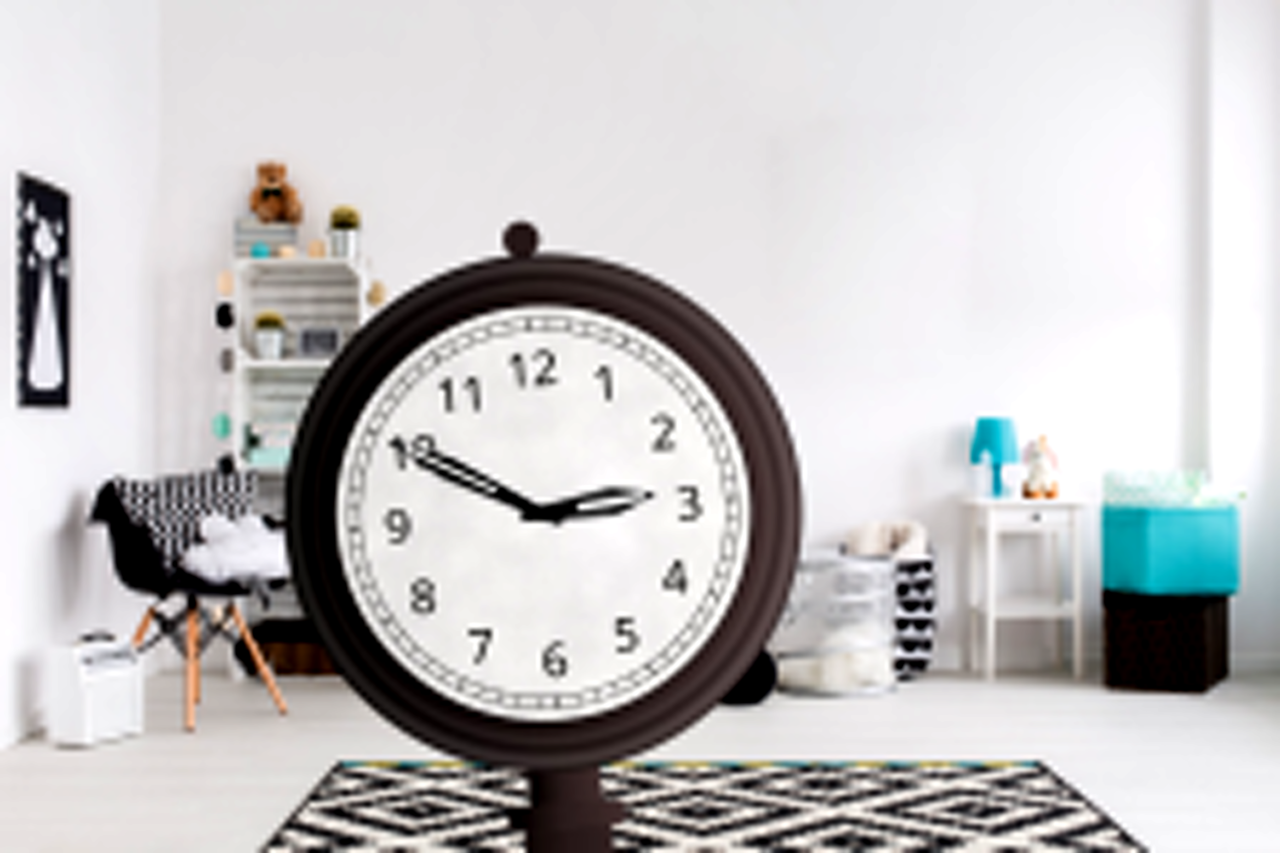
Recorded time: 2.50
